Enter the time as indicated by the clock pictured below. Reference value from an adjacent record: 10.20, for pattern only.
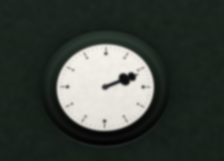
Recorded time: 2.11
